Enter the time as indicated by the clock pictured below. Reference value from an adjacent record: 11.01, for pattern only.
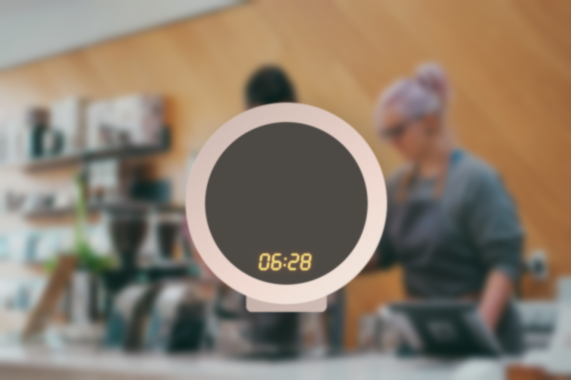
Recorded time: 6.28
